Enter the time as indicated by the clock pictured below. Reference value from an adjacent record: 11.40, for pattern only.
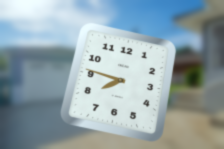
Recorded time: 7.46
